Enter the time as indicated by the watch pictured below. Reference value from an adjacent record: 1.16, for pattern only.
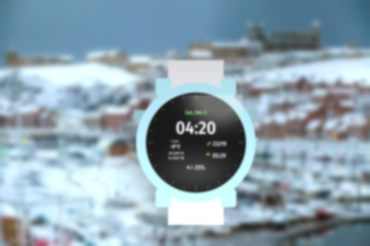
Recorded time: 4.20
